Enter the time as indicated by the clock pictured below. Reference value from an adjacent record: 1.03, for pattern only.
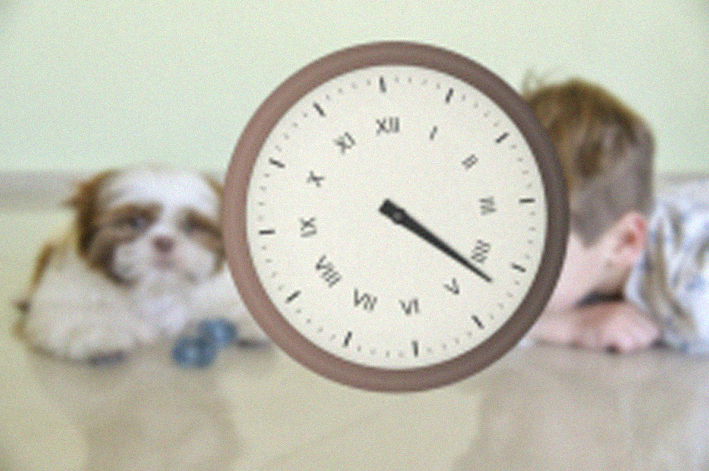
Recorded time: 4.22
